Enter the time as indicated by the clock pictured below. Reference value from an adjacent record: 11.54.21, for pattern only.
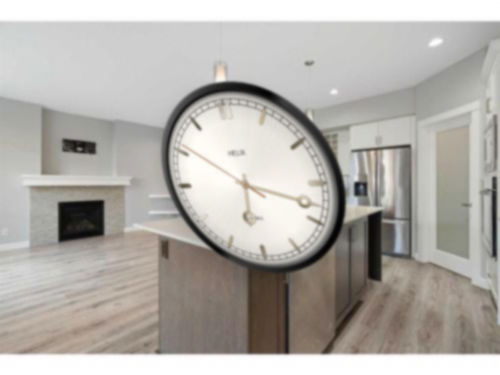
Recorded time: 6.17.51
